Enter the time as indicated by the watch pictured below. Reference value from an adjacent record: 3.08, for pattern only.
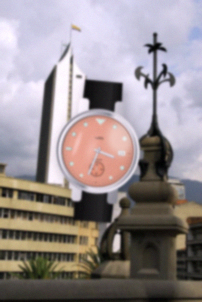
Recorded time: 3.33
